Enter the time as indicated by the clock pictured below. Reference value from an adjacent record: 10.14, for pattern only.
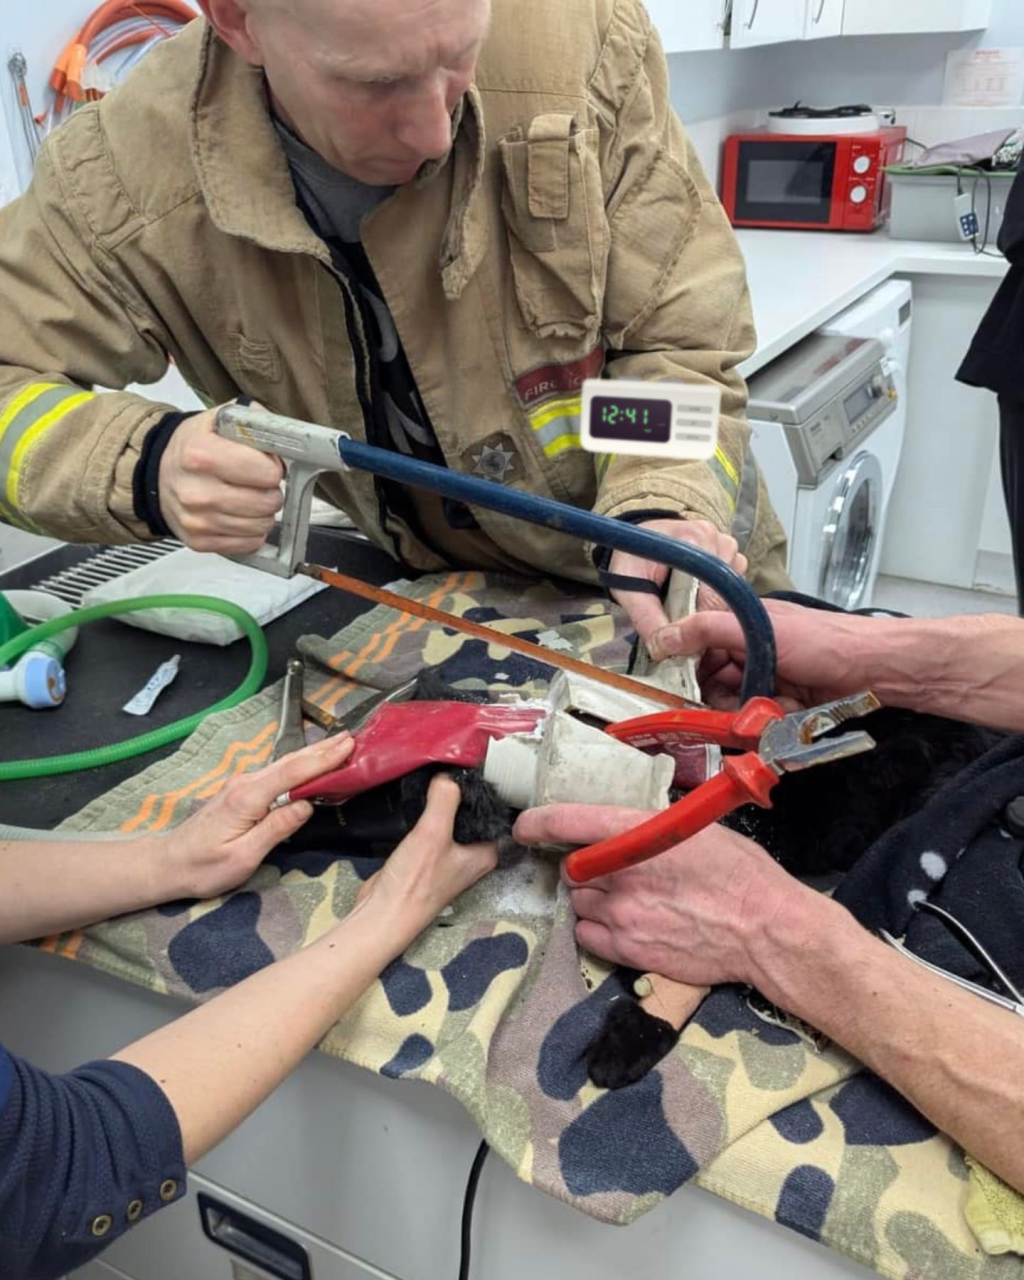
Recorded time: 12.41
